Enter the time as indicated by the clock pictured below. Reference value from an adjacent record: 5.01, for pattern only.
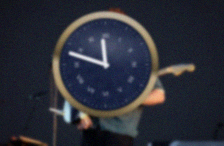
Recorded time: 11.48
